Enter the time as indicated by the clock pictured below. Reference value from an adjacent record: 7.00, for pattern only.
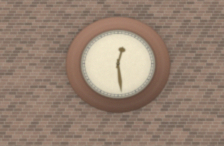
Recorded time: 12.29
